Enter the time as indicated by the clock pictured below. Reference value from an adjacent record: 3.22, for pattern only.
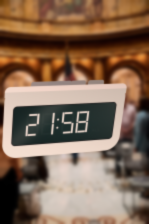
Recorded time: 21.58
